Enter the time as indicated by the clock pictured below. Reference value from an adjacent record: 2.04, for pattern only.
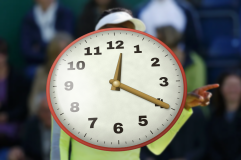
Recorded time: 12.20
